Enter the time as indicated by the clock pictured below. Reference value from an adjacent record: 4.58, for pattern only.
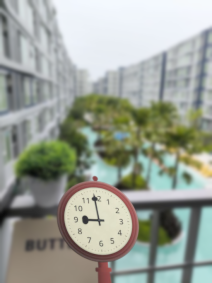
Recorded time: 8.59
